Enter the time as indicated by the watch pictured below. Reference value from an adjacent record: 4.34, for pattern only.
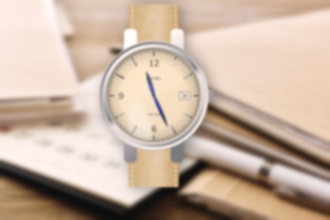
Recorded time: 11.26
